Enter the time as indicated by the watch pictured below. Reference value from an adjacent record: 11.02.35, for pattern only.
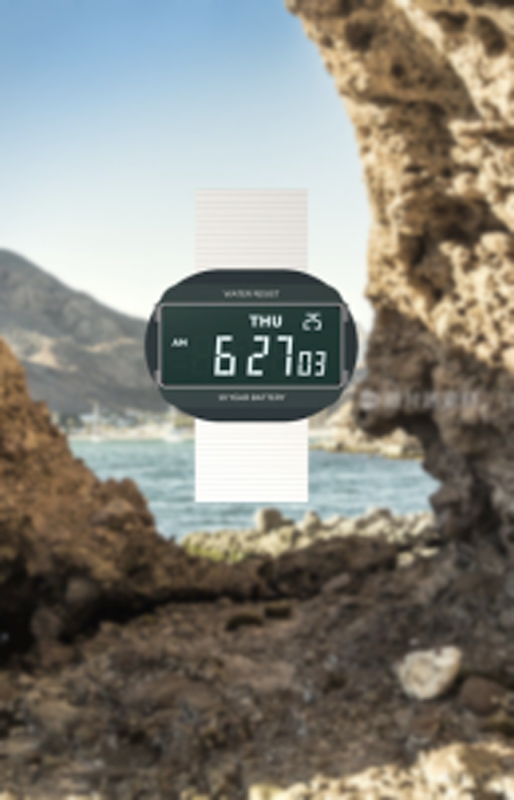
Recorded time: 6.27.03
